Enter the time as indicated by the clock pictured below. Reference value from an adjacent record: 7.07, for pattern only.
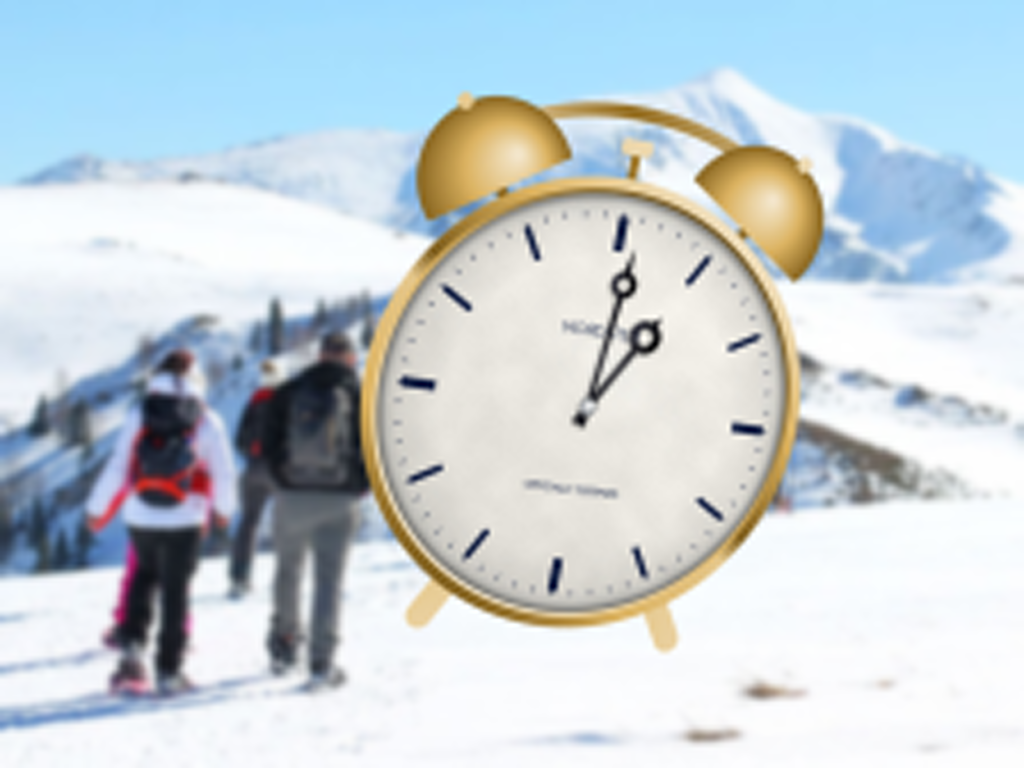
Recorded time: 1.01
